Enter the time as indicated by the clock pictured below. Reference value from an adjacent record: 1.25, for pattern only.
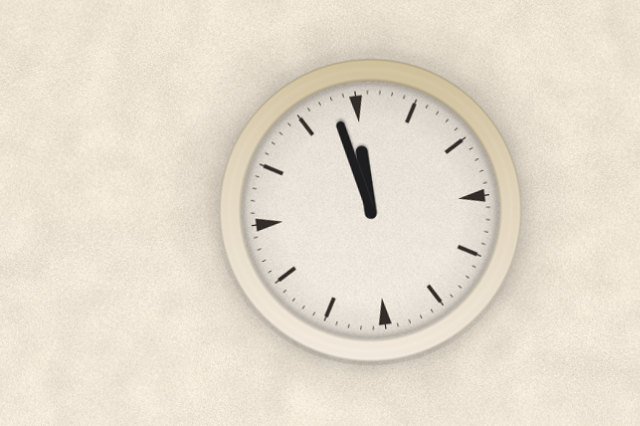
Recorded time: 11.58
